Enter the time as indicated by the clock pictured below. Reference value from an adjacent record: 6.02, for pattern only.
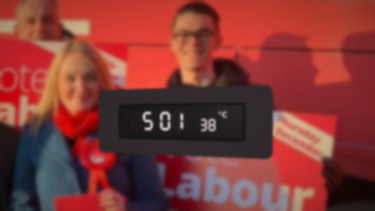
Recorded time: 5.01
